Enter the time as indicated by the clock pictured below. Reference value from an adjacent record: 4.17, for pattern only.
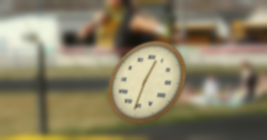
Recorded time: 12.31
